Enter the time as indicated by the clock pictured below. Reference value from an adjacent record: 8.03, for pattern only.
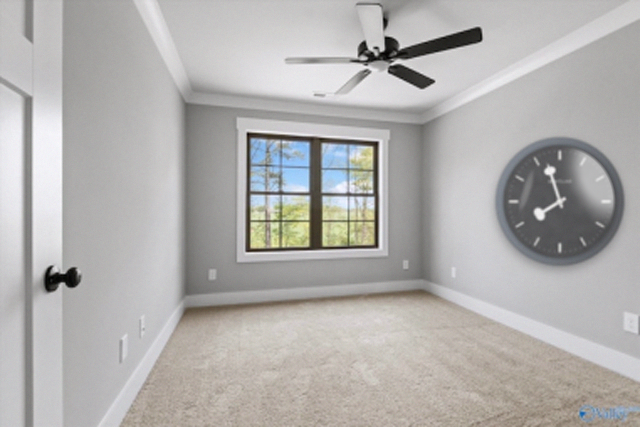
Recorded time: 7.57
